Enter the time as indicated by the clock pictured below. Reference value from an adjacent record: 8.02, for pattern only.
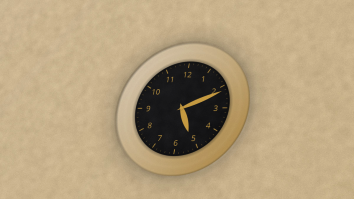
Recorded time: 5.11
